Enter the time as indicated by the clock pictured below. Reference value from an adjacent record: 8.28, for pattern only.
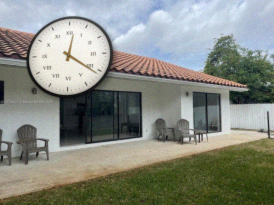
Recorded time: 12.21
